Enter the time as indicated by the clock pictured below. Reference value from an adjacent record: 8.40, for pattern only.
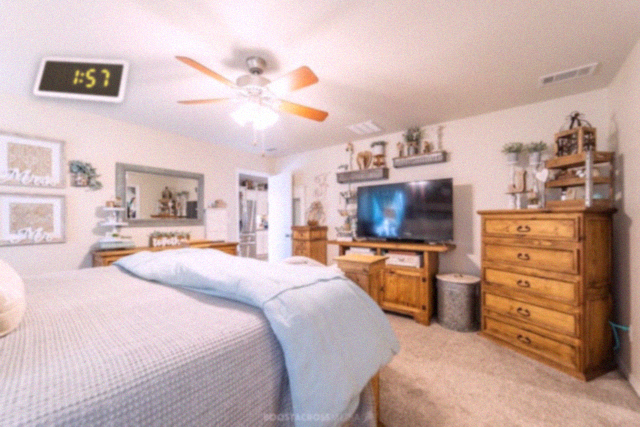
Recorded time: 1.57
